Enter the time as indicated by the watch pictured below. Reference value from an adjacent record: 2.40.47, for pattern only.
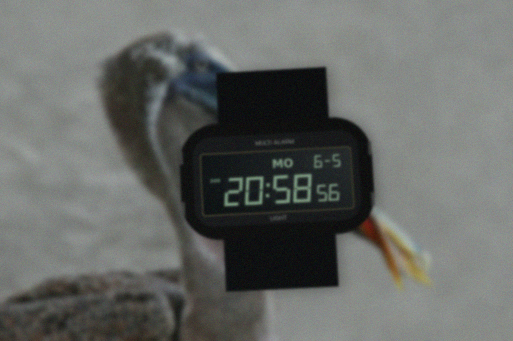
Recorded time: 20.58.56
